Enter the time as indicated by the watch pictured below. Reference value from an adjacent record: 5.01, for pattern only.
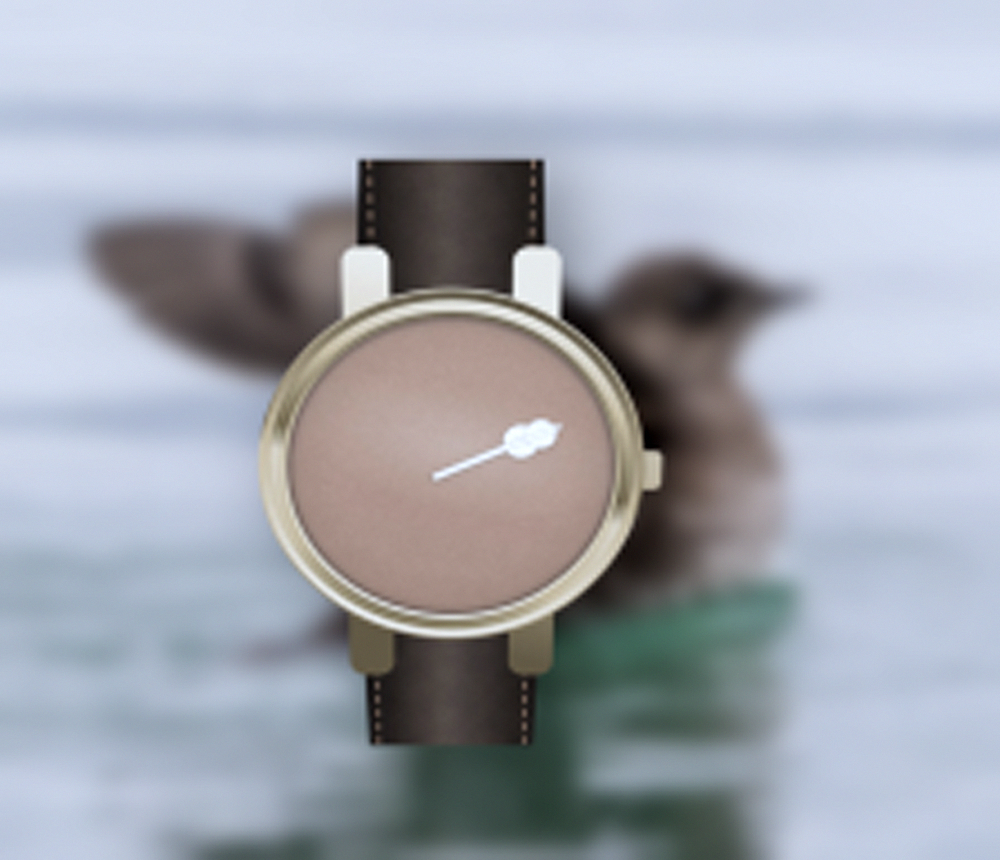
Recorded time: 2.11
